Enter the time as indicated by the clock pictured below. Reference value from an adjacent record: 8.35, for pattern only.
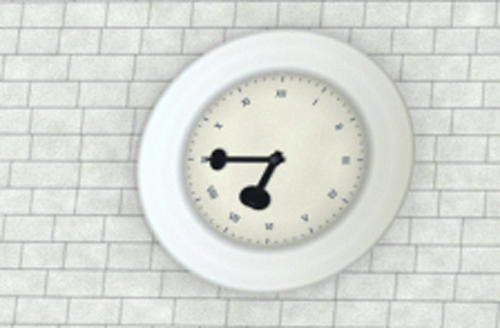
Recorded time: 6.45
